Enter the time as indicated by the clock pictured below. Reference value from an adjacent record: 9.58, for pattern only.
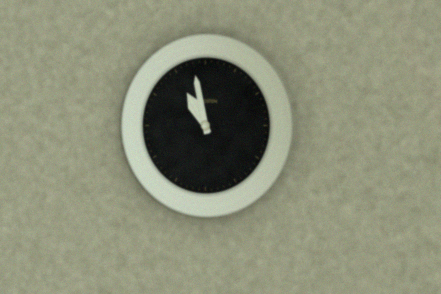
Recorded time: 10.58
